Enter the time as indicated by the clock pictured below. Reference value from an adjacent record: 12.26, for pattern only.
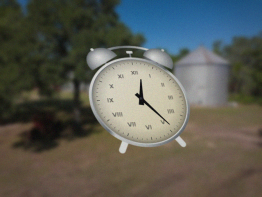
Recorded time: 12.24
